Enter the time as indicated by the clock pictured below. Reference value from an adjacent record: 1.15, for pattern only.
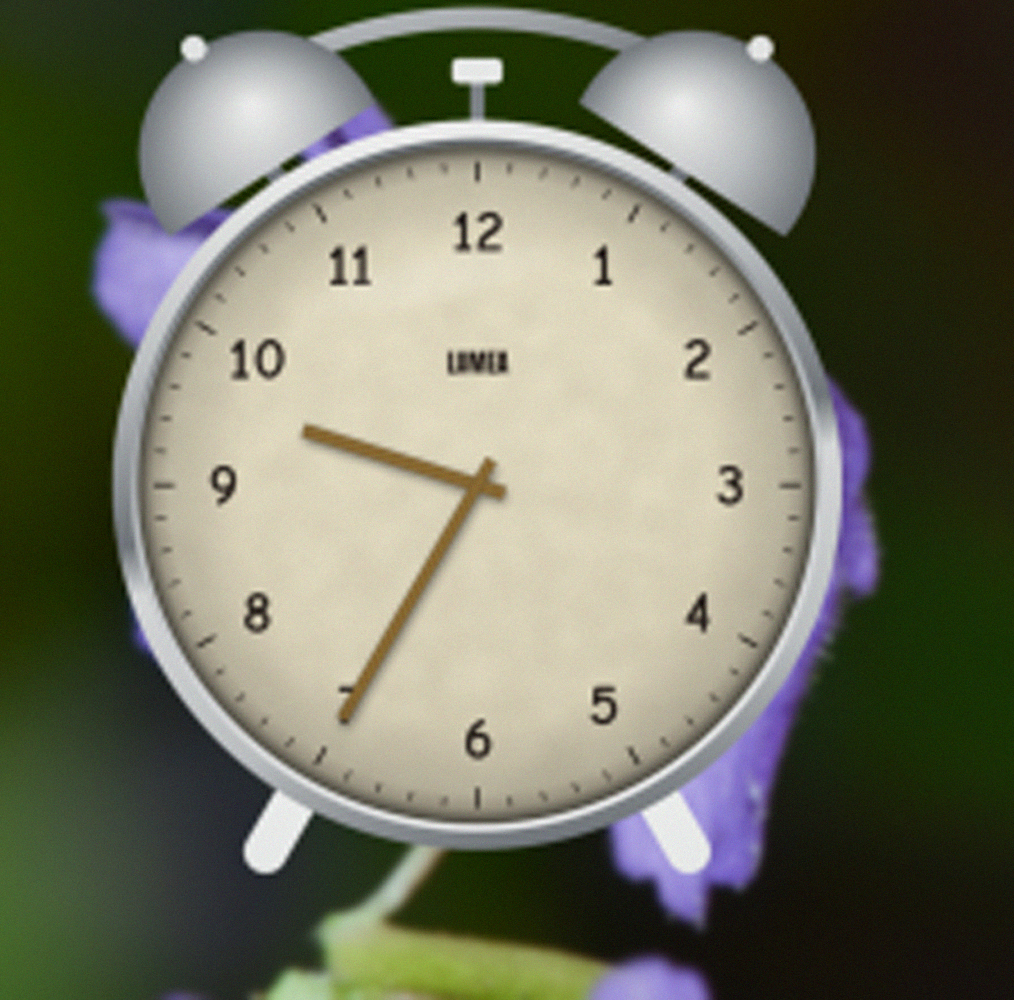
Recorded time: 9.35
